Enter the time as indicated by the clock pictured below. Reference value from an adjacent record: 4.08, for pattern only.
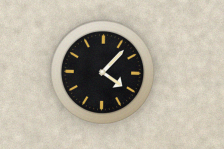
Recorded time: 4.07
